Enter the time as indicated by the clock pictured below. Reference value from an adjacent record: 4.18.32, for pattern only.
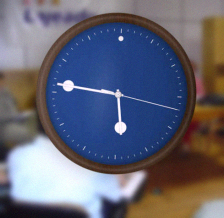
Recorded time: 5.46.17
